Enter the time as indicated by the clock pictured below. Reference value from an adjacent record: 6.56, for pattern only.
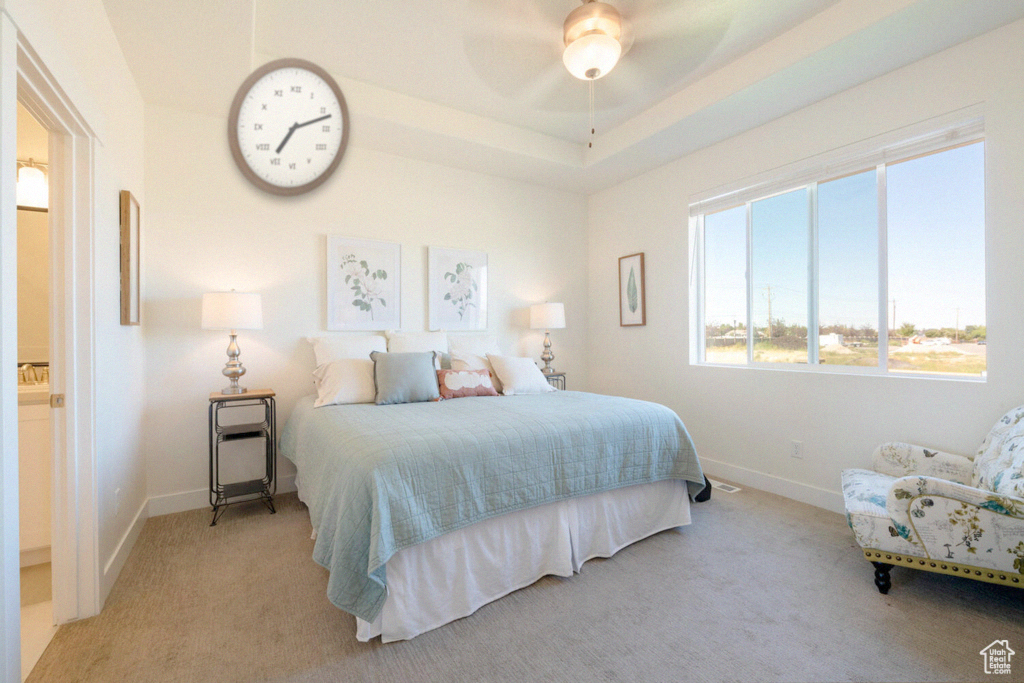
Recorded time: 7.12
